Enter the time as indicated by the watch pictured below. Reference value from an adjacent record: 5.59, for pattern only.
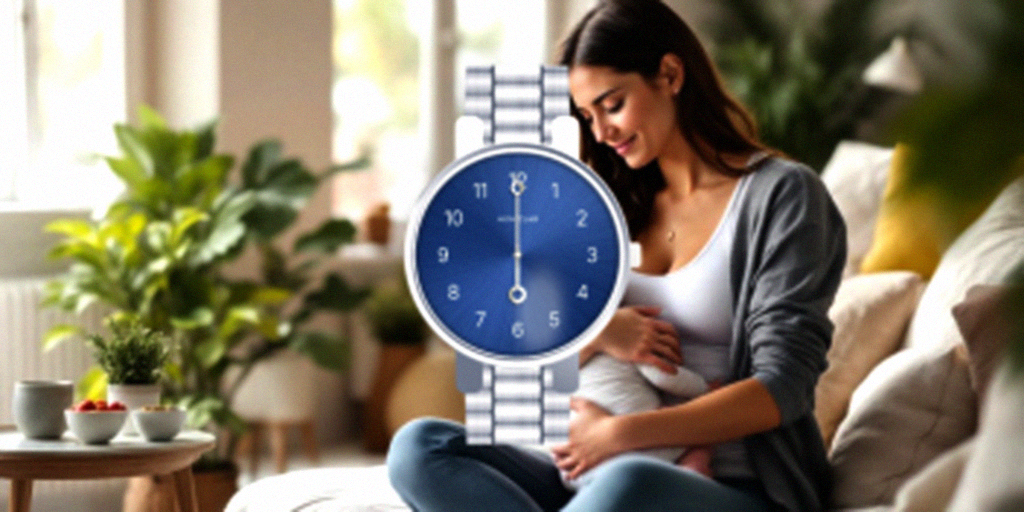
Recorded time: 6.00
